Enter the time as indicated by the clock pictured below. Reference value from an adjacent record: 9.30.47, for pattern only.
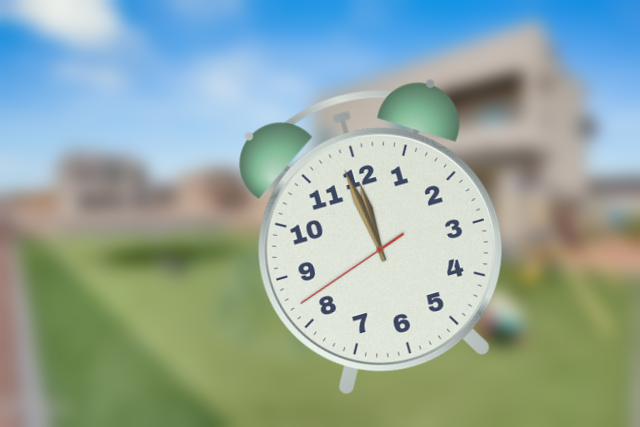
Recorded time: 11.58.42
